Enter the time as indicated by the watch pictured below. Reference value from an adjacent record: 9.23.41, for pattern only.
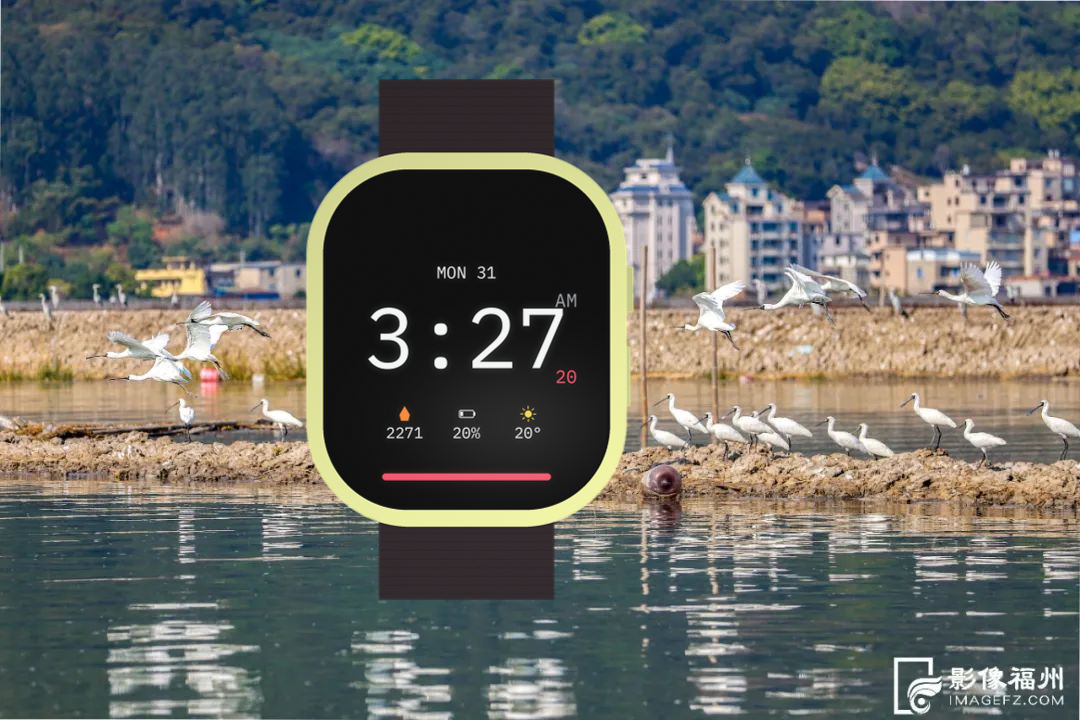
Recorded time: 3.27.20
